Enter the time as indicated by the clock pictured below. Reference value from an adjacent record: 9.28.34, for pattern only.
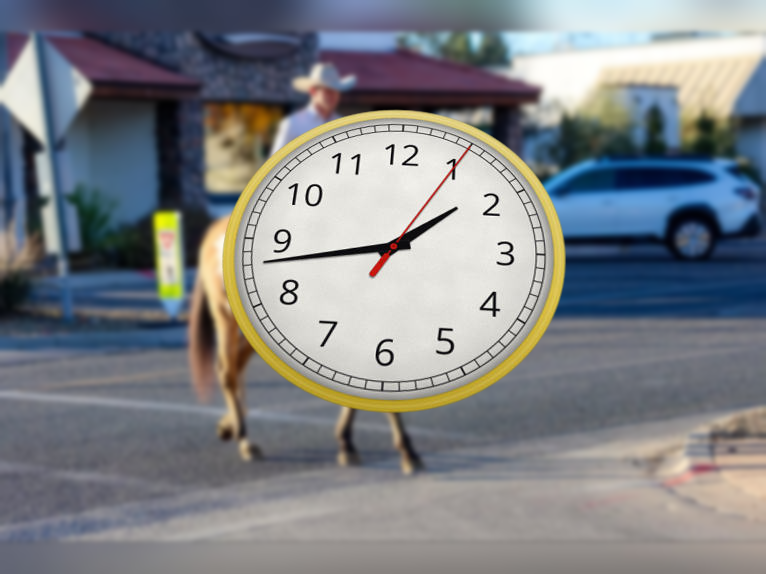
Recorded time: 1.43.05
